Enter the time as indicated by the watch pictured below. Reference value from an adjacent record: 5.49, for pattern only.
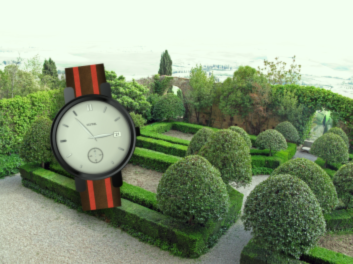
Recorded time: 2.54
